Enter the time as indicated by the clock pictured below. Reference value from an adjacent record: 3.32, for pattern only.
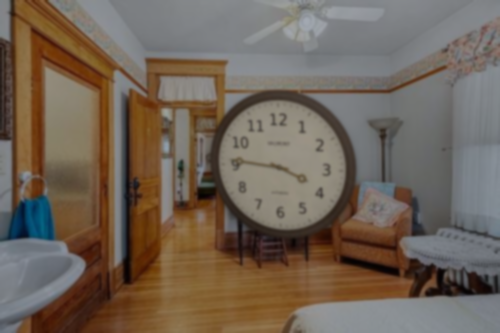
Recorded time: 3.46
